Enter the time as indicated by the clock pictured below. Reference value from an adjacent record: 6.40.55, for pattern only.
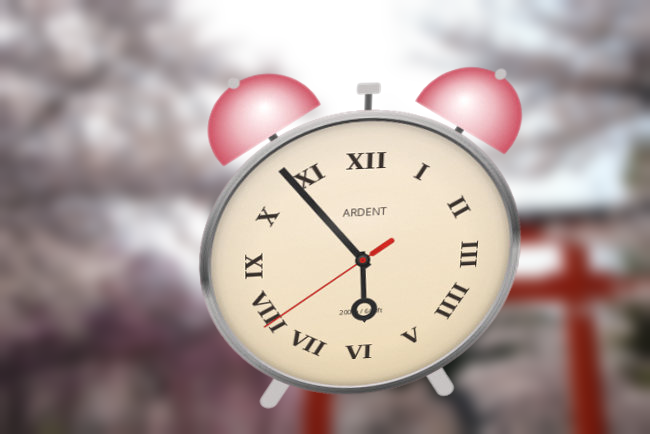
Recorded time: 5.53.39
